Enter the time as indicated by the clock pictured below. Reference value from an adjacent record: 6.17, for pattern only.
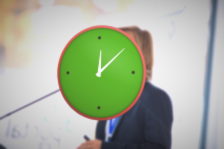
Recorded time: 12.08
